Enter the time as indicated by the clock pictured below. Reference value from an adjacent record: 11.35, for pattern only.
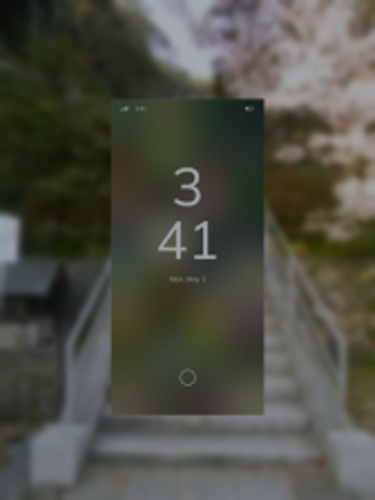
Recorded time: 3.41
